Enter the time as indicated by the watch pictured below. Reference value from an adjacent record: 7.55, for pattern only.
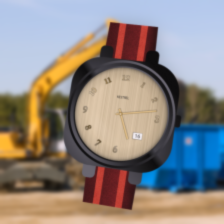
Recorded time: 5.13
